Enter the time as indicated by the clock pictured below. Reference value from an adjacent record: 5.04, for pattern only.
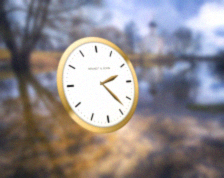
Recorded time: 2.23
